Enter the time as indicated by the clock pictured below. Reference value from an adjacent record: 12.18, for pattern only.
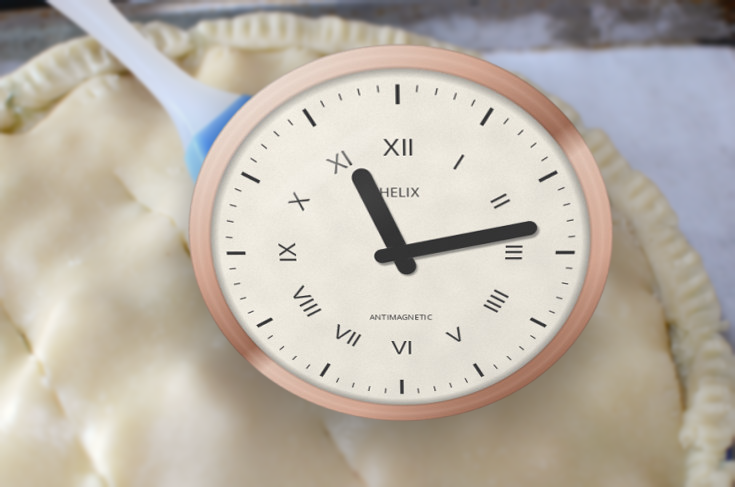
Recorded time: 11.13
